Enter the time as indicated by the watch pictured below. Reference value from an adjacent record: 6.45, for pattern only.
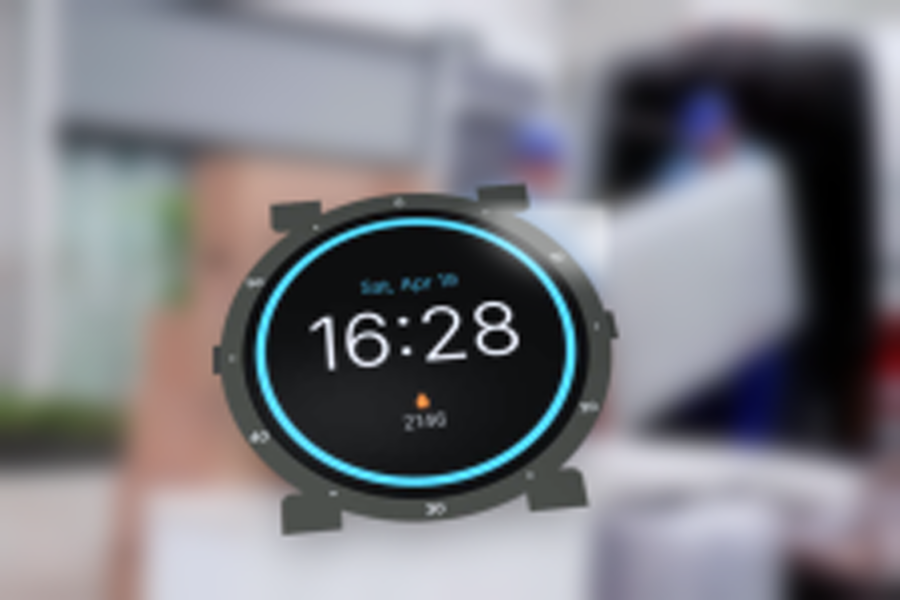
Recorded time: 16.28
